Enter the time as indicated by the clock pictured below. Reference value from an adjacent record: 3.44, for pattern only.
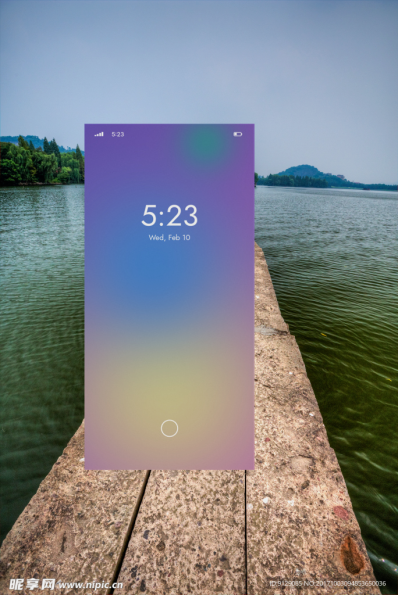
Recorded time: 5.23
